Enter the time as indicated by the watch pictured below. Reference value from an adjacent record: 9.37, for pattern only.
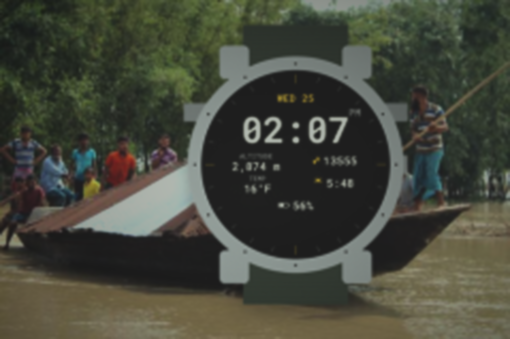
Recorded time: 2.07
